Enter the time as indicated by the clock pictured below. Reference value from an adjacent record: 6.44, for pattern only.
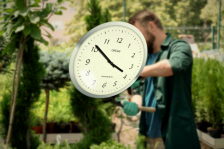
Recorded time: 3.51
